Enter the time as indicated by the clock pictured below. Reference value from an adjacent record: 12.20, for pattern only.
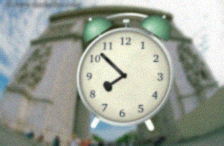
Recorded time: 7.52
